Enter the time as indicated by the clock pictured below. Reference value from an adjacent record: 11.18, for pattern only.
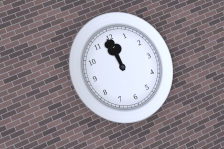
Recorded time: 11.59
